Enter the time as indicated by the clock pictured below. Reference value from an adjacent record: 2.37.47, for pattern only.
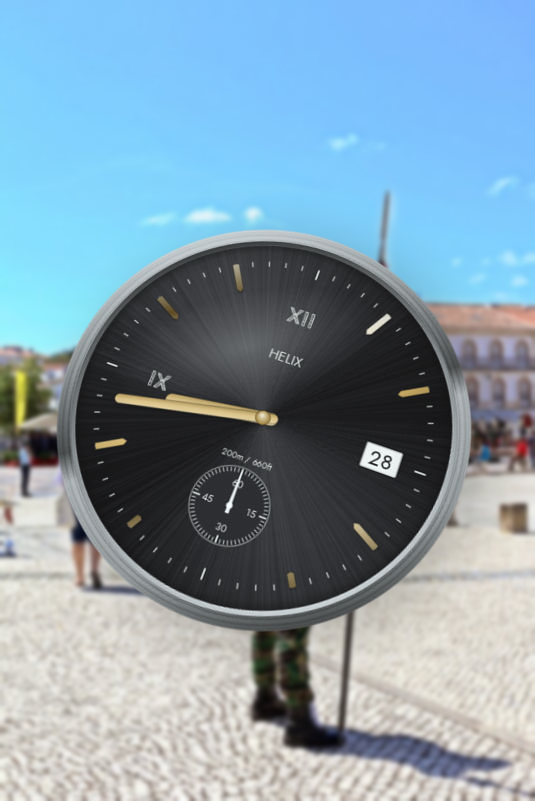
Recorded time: 8.43.00
